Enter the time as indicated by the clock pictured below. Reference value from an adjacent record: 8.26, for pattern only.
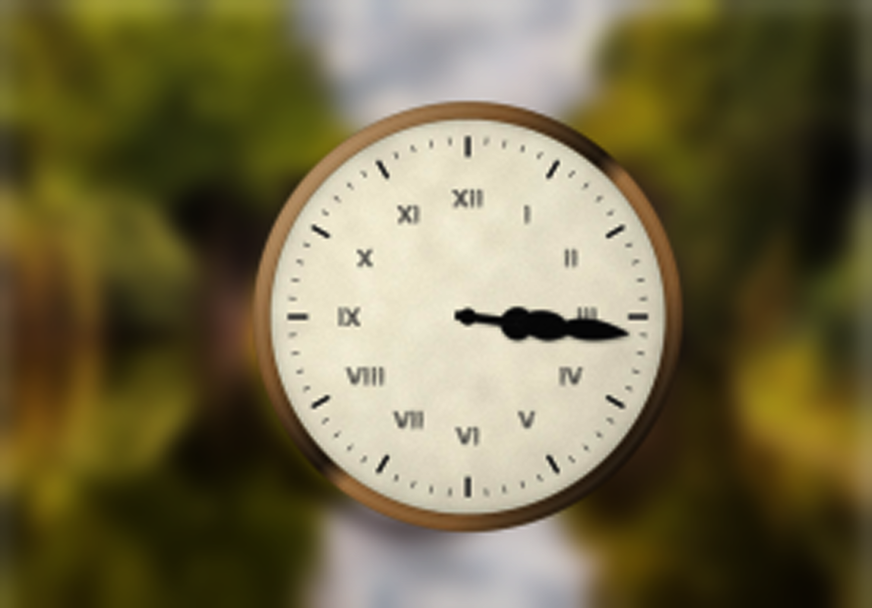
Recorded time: 3.16
